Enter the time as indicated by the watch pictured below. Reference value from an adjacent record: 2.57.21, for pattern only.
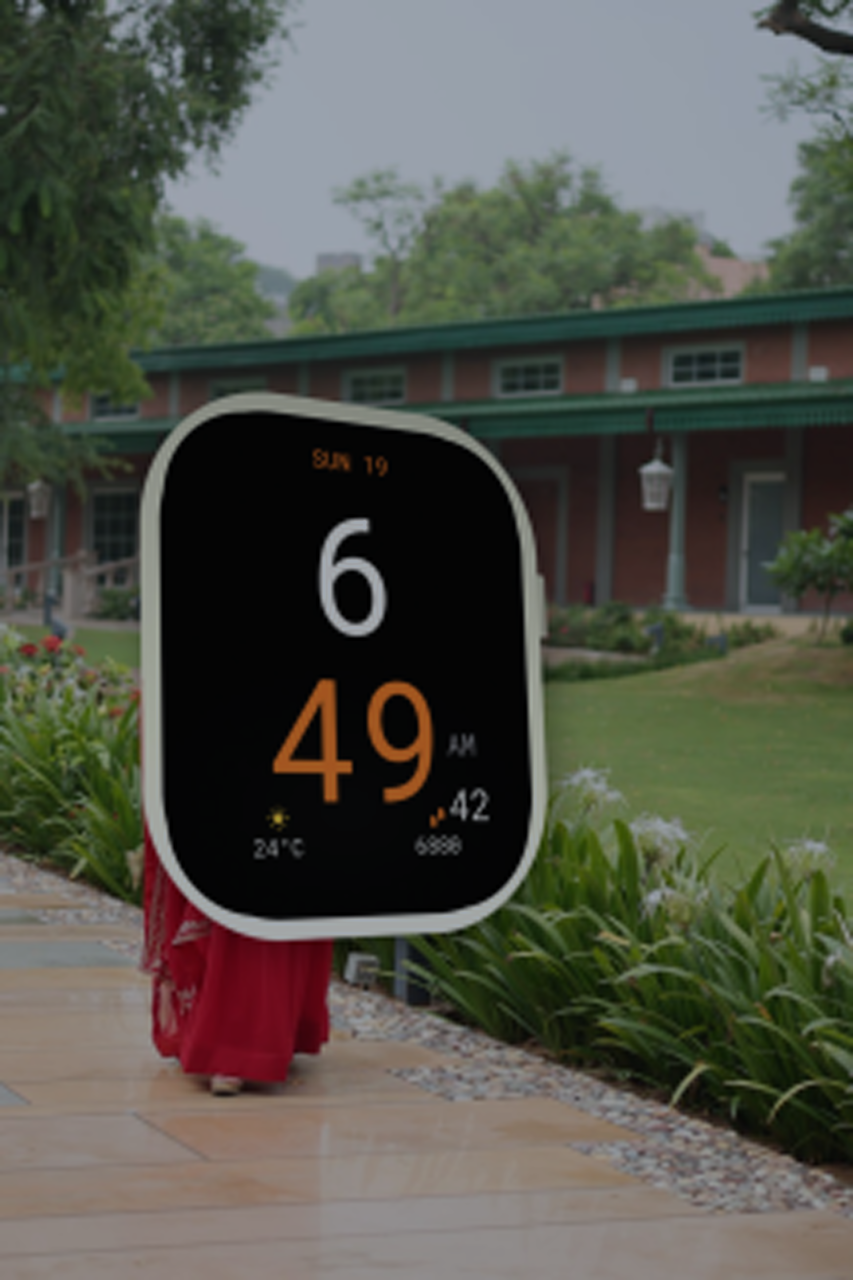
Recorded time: 6.49.42
